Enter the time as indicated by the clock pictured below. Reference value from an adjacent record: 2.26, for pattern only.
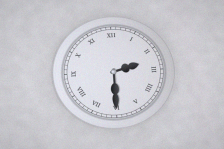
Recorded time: 2.30
